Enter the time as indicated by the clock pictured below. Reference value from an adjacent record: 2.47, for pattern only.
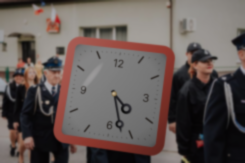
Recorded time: 4.27
